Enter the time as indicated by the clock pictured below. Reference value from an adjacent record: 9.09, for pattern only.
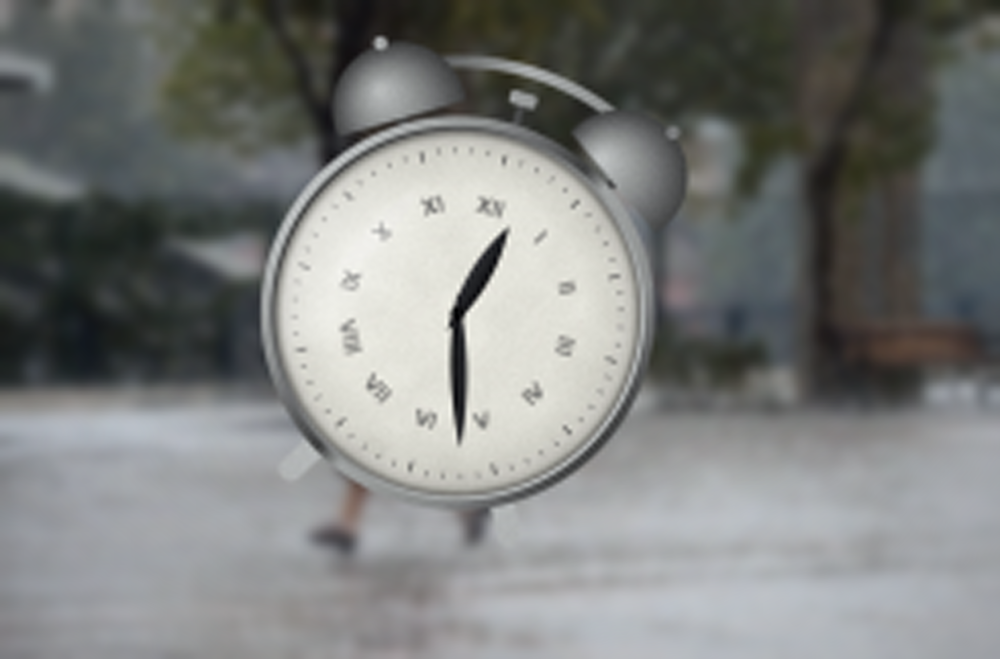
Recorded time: 12.27
